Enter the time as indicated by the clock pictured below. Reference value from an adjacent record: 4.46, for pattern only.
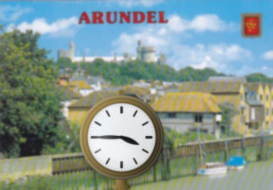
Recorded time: 3.45
